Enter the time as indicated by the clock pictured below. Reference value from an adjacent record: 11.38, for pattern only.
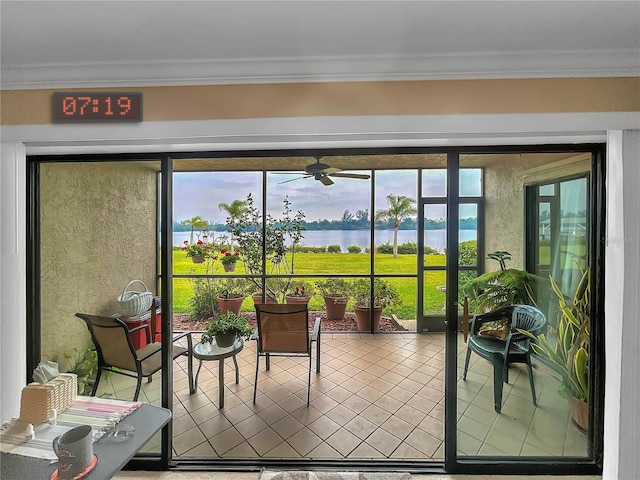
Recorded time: 7.19
